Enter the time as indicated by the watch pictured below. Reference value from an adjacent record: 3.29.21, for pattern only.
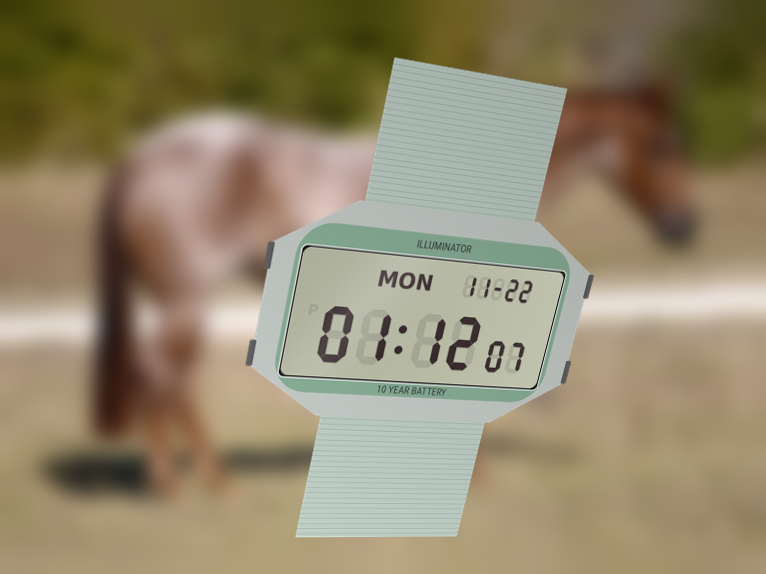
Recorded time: 1.12.07
